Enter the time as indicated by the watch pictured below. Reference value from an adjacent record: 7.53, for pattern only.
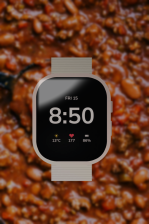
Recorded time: 8.50
